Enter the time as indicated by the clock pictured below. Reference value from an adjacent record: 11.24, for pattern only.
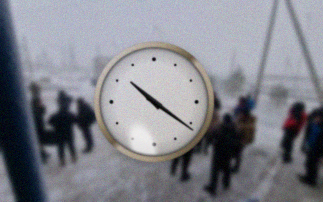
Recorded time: 10.21
